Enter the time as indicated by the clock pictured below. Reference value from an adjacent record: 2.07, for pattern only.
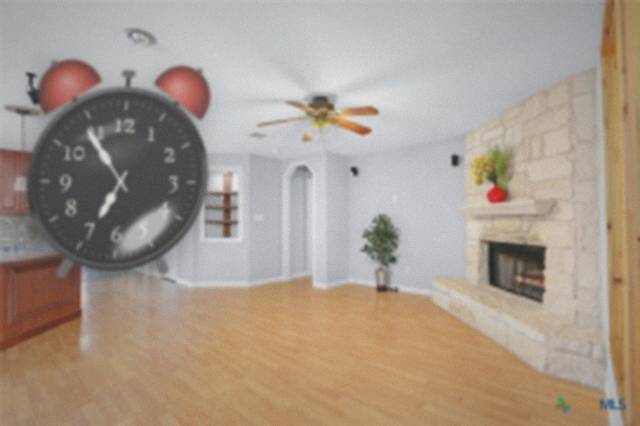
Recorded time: 6.54
